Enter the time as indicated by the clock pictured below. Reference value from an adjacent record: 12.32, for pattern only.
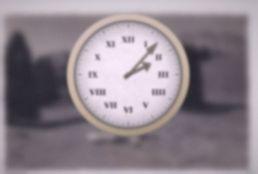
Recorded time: 2.07
